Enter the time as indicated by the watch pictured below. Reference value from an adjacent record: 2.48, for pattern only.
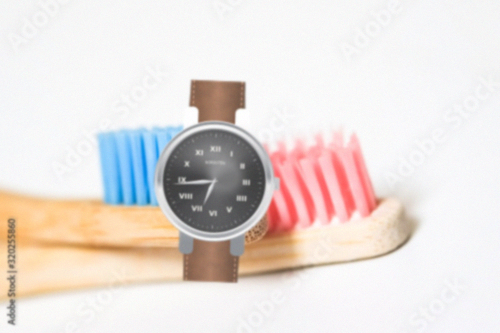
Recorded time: 6.44
